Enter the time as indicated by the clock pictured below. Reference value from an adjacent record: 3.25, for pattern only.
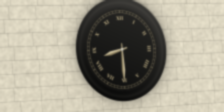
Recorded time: 8.30
